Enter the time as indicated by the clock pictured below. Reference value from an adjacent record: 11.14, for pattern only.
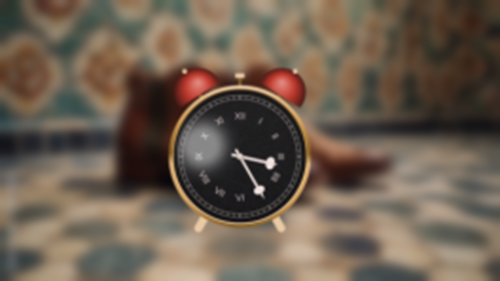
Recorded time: 3.25
